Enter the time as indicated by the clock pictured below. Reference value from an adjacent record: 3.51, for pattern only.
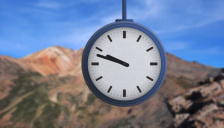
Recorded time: 9.48
